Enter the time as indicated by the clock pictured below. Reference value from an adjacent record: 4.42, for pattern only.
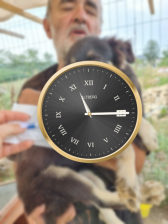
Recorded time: 11.15
